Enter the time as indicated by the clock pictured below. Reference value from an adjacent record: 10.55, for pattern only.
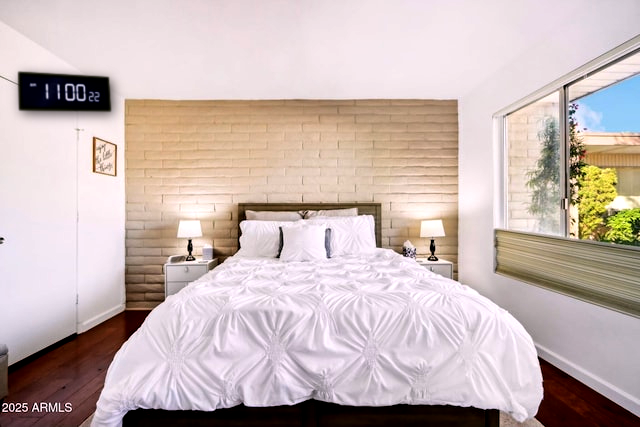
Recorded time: 11.00
